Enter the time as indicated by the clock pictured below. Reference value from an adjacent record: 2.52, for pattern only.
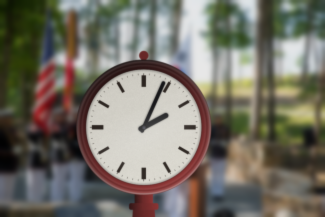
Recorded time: 2.04
